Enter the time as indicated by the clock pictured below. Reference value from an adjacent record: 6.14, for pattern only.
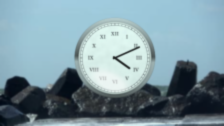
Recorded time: 4.11
